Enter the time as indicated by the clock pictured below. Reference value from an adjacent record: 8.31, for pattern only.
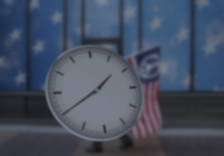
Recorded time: 1.40
